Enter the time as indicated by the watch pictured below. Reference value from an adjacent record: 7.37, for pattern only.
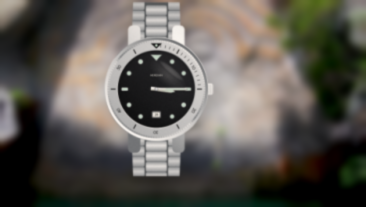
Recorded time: 3.15
